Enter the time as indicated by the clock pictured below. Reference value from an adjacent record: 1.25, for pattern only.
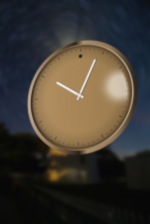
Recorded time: 10.04
